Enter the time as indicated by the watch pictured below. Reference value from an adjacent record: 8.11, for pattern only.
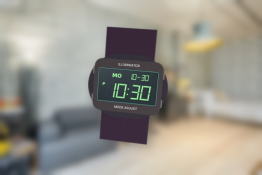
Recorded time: 10.30
